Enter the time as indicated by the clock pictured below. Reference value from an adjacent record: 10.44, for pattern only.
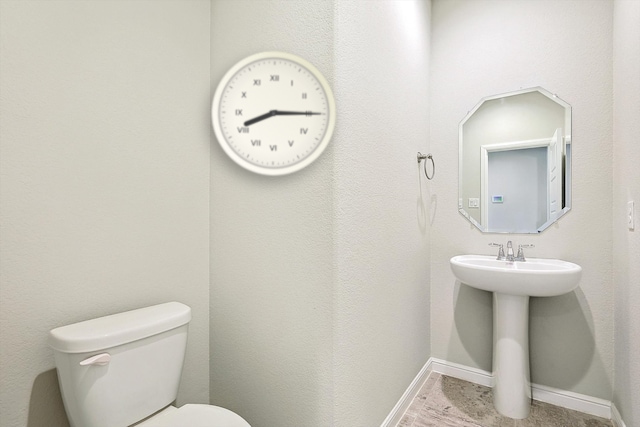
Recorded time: 8.15
